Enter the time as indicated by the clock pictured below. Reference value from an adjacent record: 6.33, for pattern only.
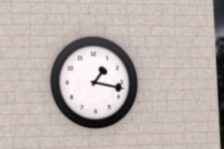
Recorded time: 1.17
